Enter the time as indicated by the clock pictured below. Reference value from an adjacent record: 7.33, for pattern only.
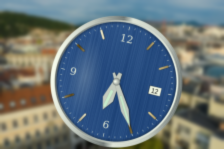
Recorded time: 6.25
